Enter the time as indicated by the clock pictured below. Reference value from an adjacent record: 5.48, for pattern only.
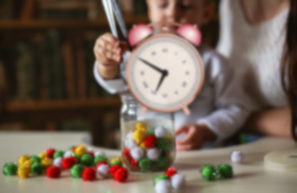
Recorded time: 6.50
